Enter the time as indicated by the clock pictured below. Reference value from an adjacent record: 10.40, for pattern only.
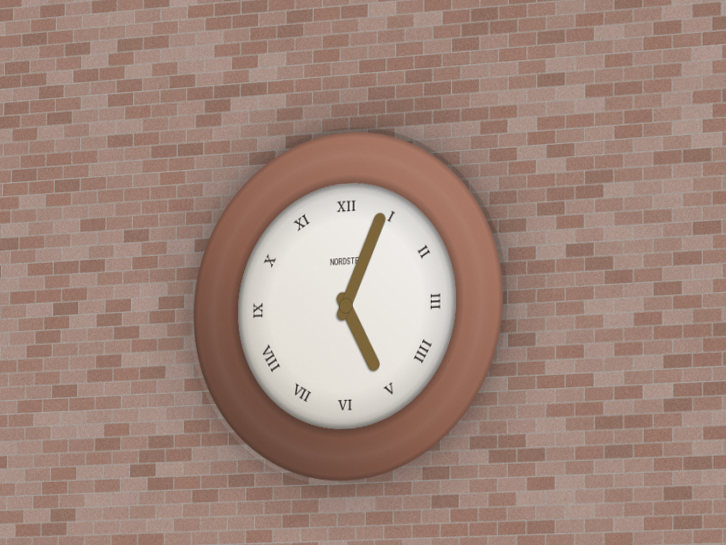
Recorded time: 5.04
